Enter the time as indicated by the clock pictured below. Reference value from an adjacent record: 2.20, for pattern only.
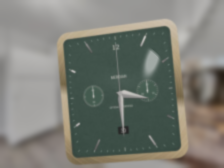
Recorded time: 3.30
